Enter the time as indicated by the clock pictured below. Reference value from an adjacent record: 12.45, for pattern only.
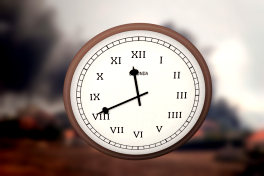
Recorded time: 11.41
